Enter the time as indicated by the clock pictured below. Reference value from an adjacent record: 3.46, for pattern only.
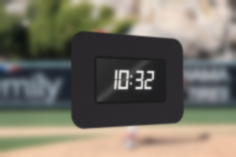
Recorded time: 10.32
